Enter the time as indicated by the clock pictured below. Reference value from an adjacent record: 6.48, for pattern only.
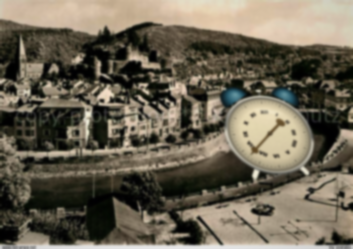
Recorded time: 1.38
